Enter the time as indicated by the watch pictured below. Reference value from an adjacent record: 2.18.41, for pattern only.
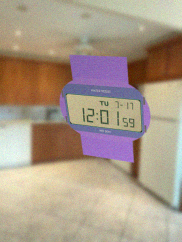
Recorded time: 12.01.59
